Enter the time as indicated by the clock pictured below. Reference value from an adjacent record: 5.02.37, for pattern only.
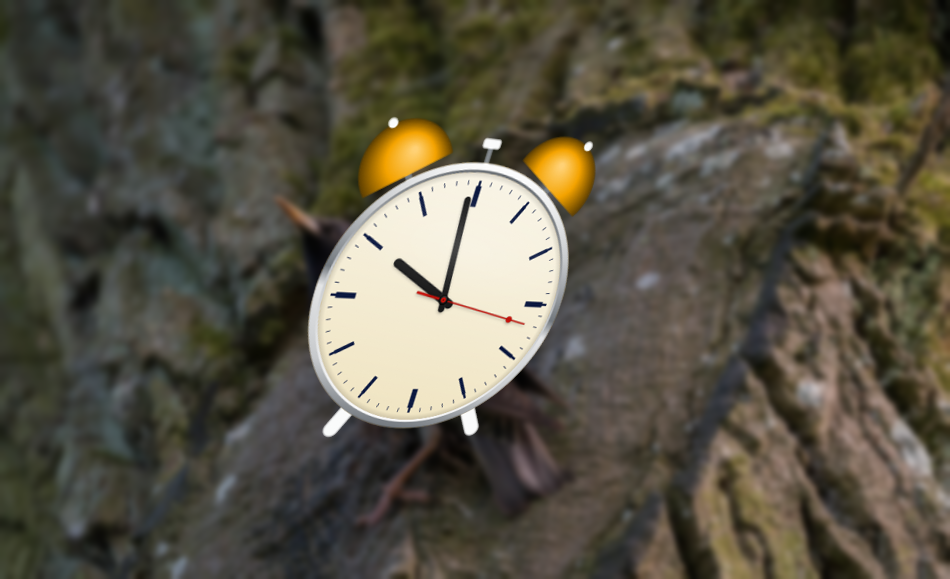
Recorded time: 9.59.17
